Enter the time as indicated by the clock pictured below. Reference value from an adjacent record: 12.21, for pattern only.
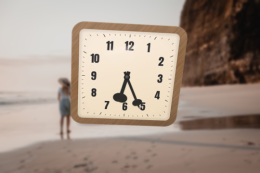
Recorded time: 6.26
